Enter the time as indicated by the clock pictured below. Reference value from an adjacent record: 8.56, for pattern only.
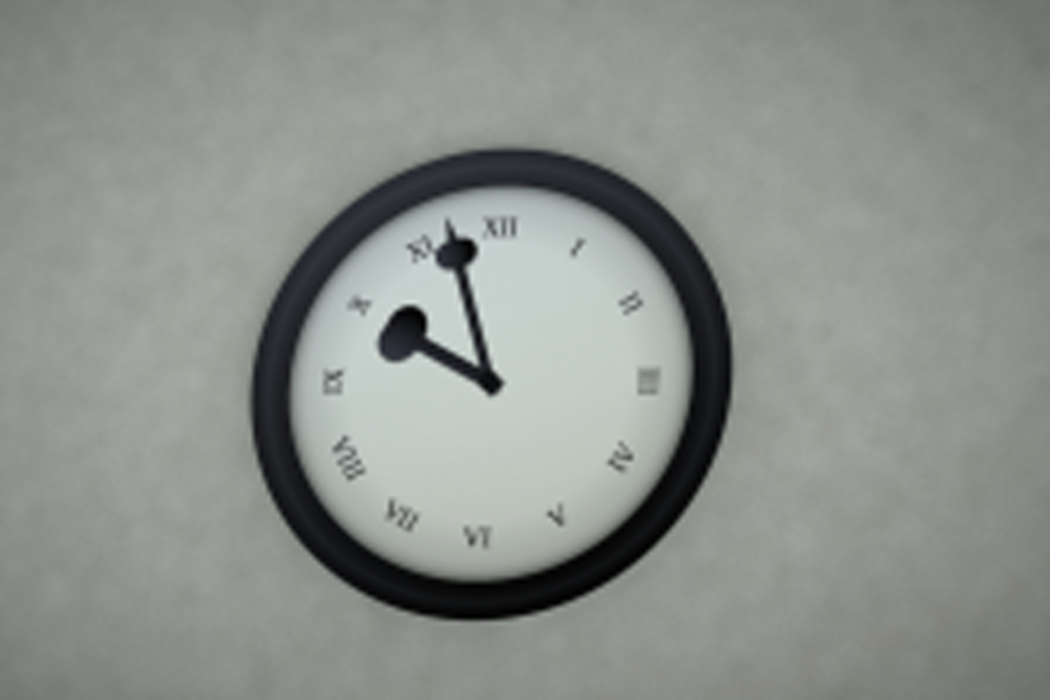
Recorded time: 9.57
